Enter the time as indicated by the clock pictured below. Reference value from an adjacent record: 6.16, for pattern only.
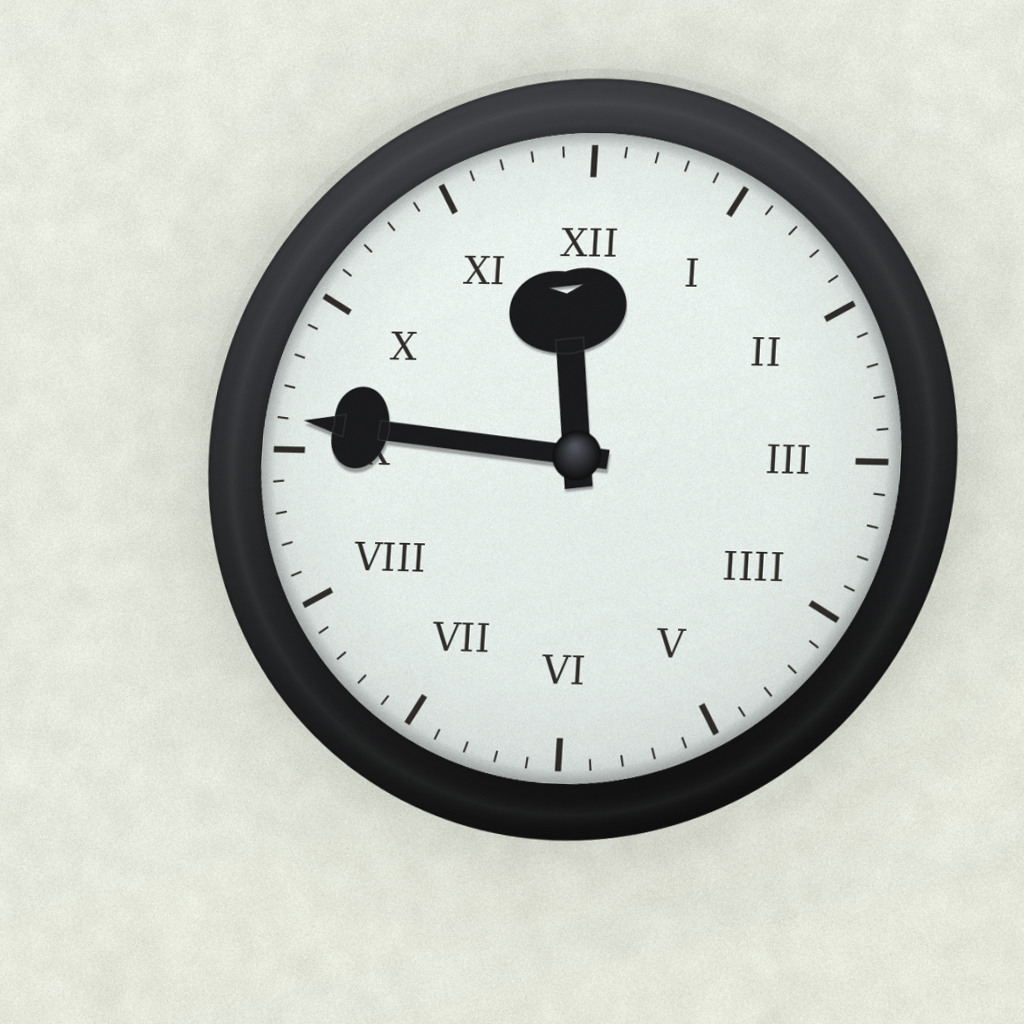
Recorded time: 11.46
